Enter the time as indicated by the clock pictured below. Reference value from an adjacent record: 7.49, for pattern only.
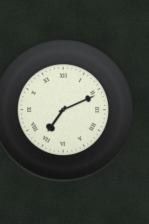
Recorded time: 7.11
